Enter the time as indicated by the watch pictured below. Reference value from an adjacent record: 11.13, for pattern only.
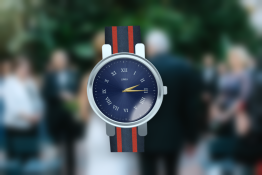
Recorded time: 2.15
